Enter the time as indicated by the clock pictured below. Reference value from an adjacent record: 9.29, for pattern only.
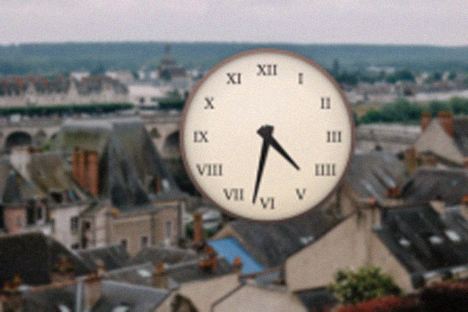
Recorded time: 4.32
